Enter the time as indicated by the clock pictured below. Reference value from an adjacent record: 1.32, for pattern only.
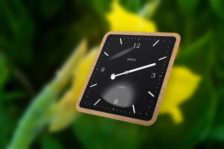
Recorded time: 8.11
